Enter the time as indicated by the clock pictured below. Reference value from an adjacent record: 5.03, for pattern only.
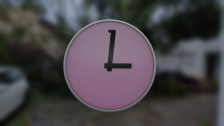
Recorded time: 3.01
